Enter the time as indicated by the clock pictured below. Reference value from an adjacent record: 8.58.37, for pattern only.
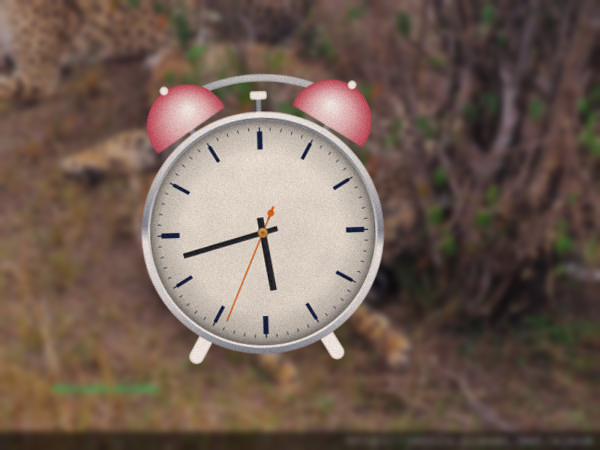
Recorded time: 5.42.34
